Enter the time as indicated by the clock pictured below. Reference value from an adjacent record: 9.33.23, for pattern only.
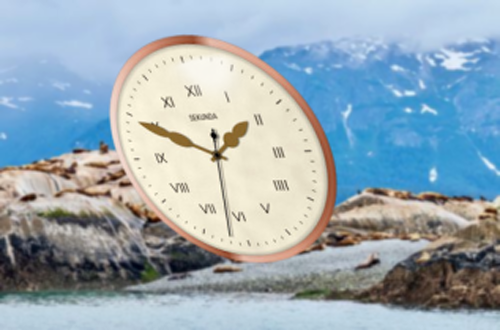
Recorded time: 1.49.32
